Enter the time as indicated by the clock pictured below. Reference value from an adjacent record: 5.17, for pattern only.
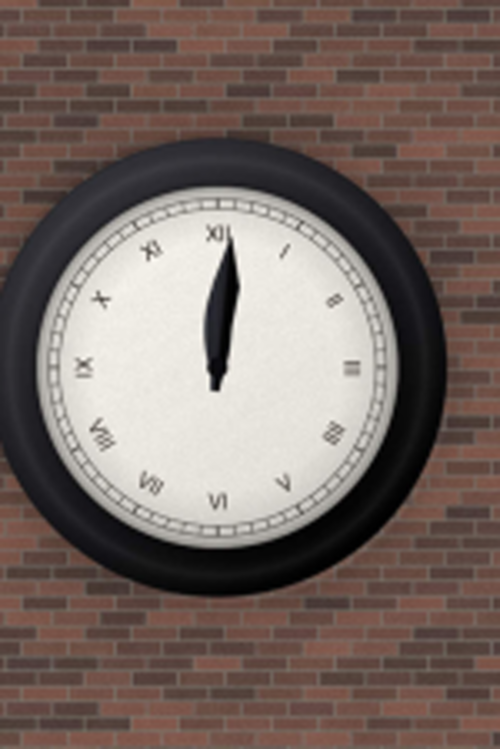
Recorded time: 12.01
